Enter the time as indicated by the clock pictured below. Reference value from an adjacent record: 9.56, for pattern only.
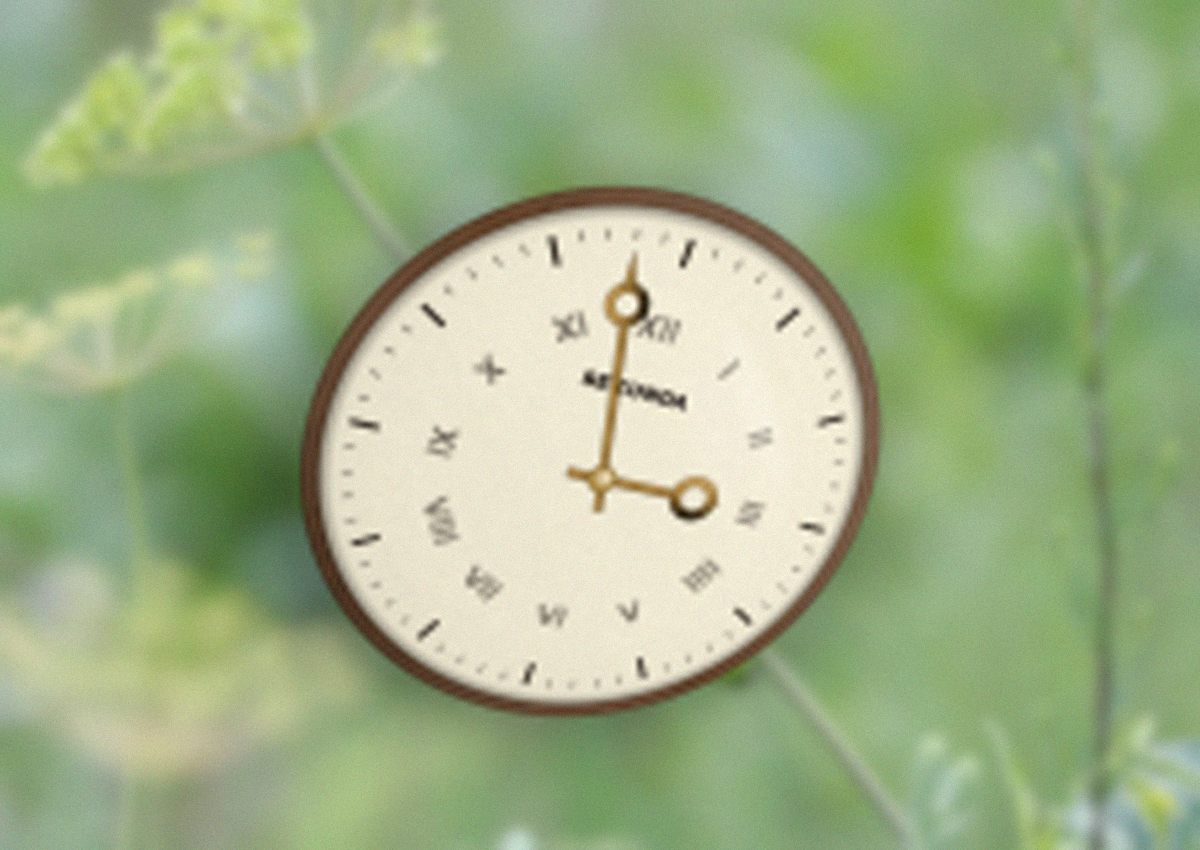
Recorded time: 2.58
